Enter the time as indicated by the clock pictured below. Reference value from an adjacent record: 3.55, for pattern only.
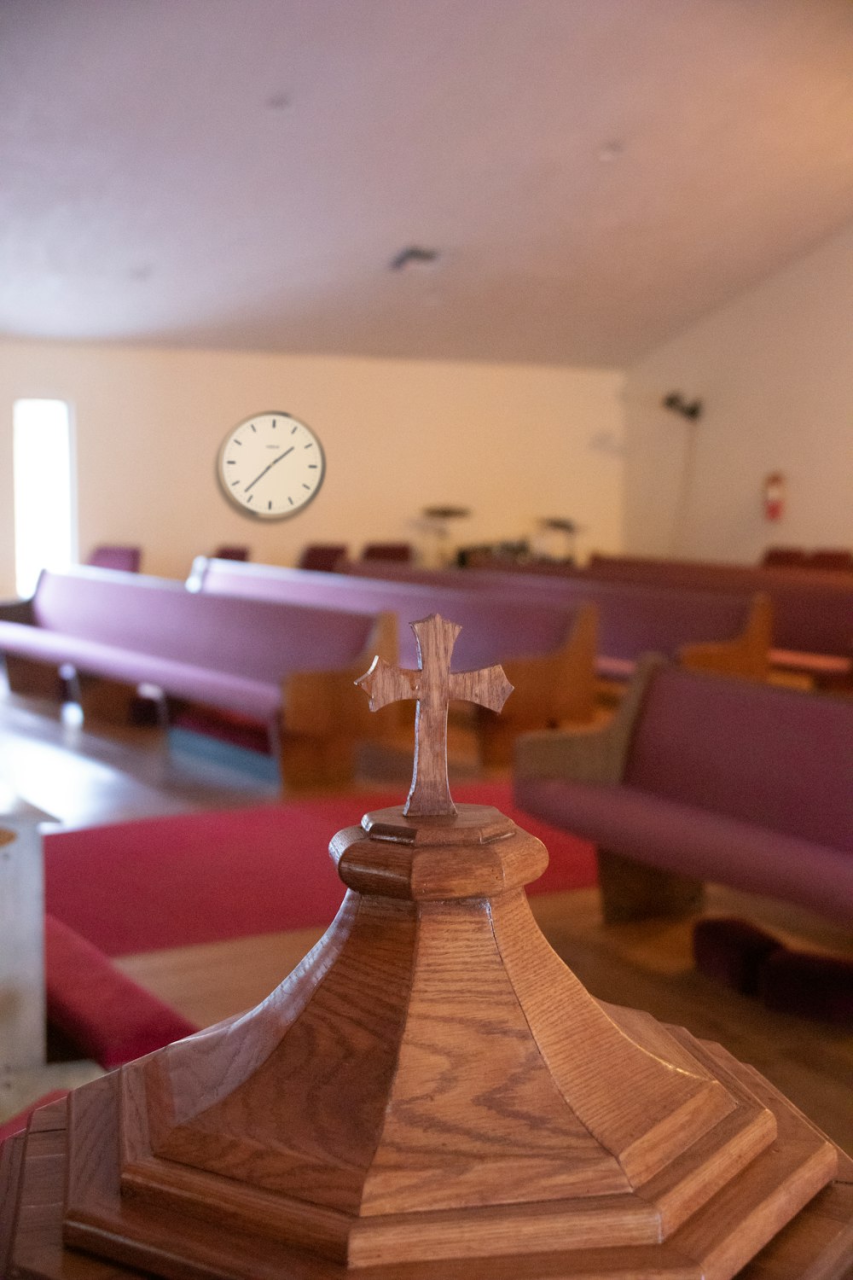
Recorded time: 1.37
